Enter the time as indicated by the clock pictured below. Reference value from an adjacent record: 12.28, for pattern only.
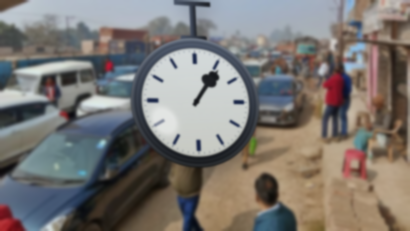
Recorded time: 1.06
